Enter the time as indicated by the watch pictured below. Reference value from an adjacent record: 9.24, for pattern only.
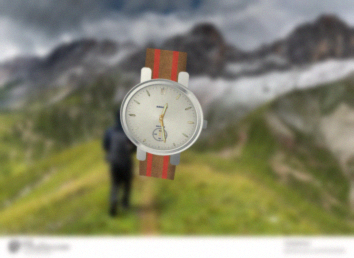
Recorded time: 12.28
